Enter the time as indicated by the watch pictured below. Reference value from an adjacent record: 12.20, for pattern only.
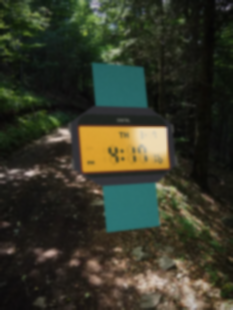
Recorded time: 4.17
